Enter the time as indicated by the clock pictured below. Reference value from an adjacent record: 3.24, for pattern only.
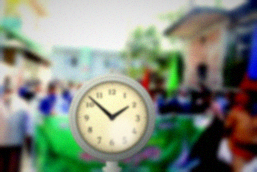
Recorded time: 1.52
